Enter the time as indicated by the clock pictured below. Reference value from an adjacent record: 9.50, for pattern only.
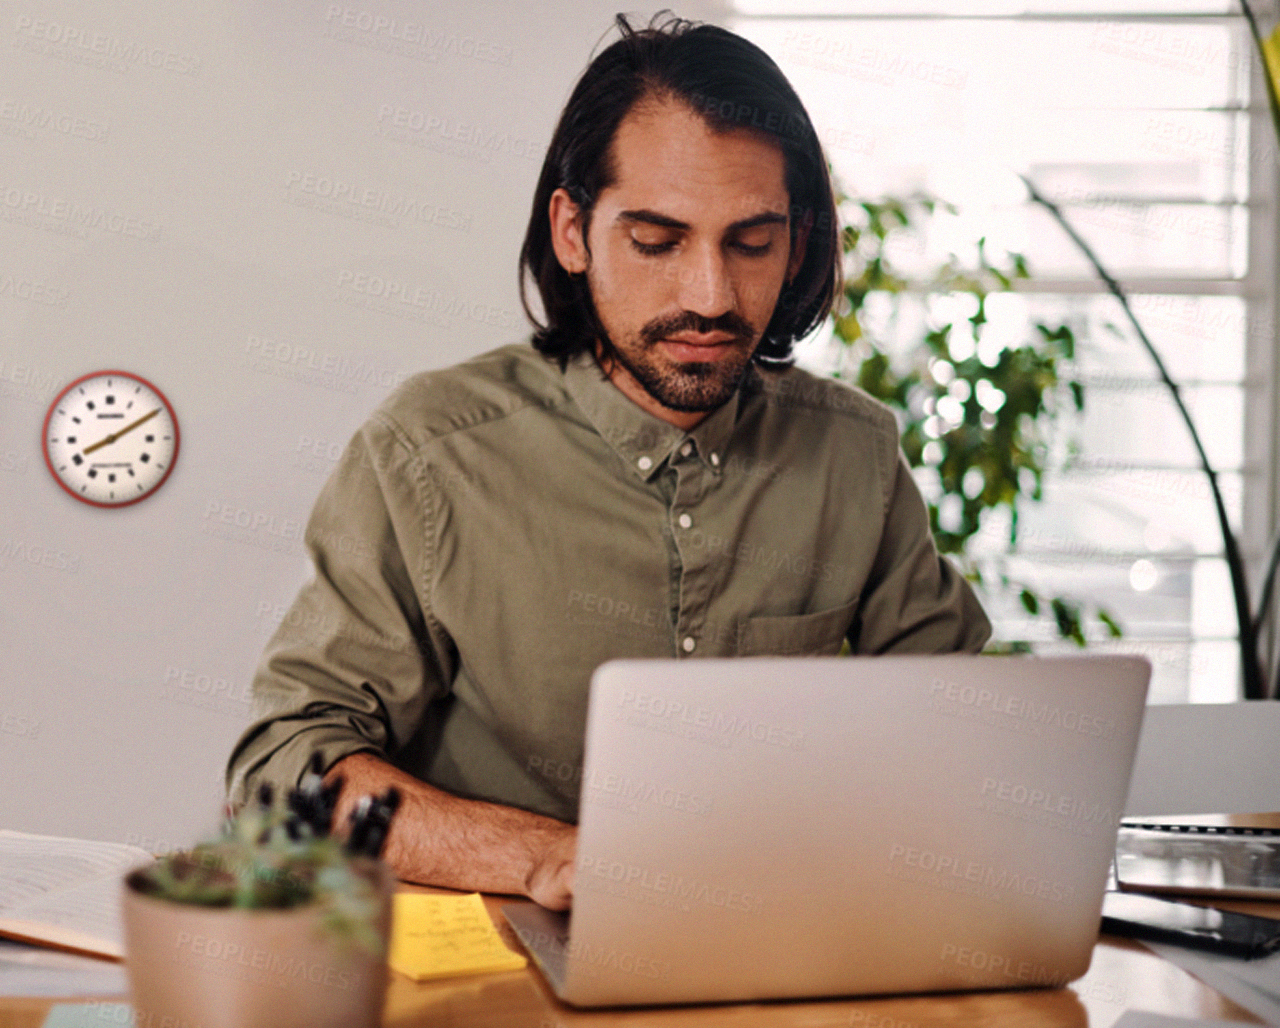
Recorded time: 8.10
